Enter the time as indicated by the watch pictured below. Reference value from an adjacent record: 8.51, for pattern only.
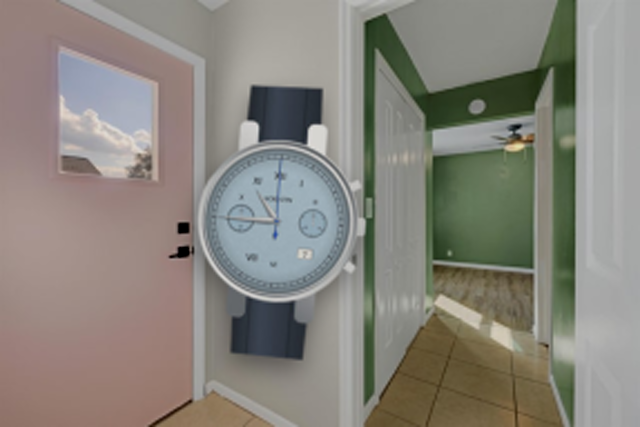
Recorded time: 10.45
